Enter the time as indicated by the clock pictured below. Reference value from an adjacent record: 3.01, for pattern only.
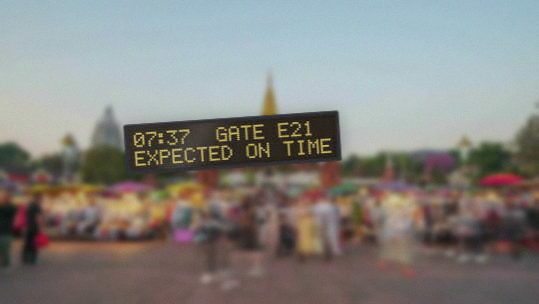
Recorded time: 7.37
